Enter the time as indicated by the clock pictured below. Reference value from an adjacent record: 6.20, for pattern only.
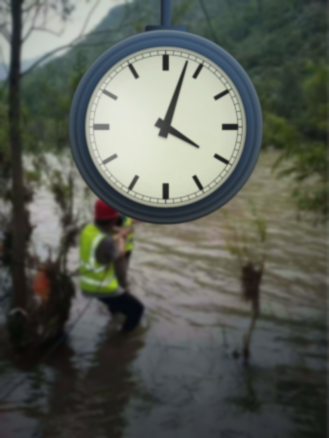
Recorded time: 4.03
